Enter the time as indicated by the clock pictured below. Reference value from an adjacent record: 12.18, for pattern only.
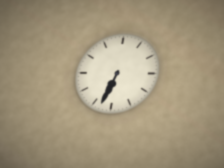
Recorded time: 6.33
